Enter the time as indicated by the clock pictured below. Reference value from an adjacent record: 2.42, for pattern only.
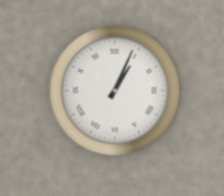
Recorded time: 1.04
